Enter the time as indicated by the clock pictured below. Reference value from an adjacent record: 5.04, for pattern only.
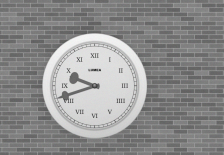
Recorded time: 9.42
